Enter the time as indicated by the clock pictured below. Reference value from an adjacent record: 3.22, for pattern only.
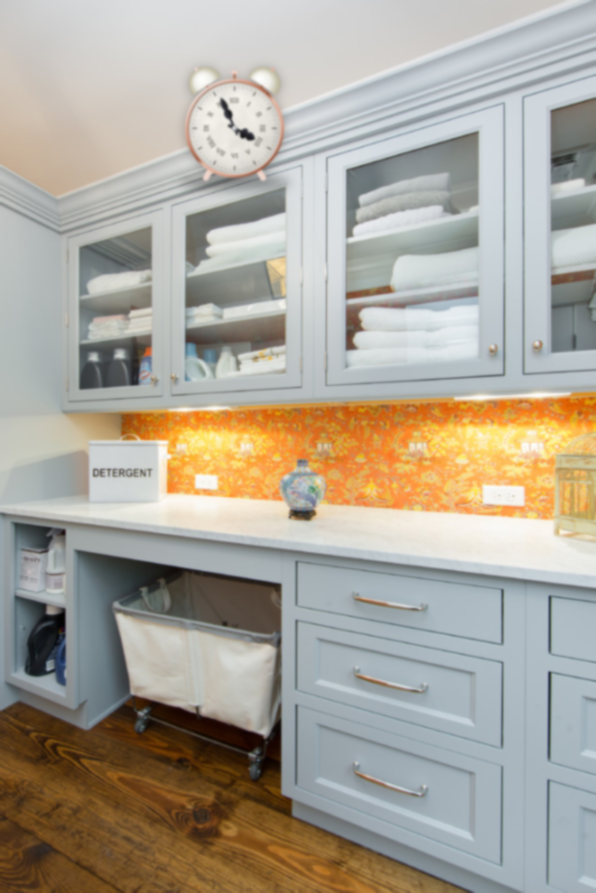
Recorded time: 3.56
